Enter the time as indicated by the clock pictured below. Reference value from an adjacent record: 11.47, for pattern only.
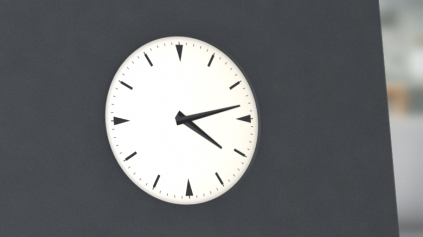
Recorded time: 4.13
